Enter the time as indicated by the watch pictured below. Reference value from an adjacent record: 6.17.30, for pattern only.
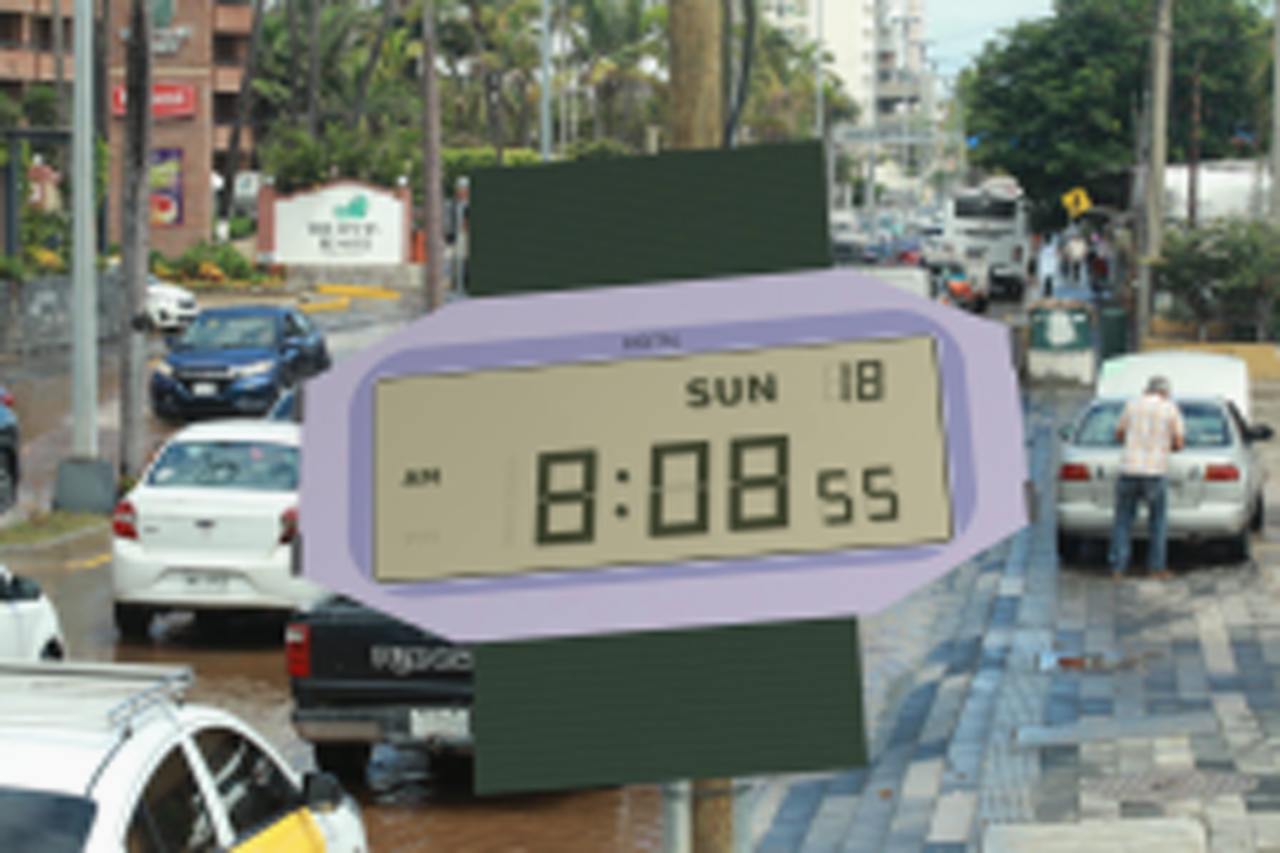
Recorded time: 8.08.55
